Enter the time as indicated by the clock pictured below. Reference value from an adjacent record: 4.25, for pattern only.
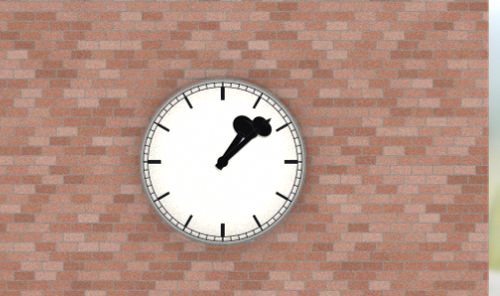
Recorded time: 1.08
